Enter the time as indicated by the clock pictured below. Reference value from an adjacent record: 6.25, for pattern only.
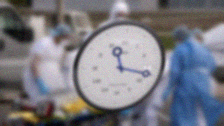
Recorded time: 11.17
